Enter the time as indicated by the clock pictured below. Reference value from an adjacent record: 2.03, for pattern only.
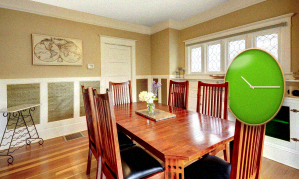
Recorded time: 10.15
